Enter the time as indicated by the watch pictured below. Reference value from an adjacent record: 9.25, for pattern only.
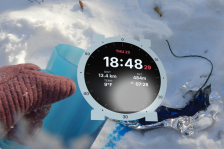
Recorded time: 18.48
